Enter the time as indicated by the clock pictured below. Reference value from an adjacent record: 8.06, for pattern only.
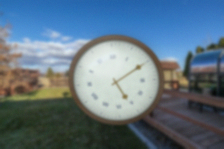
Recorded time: 5.10
